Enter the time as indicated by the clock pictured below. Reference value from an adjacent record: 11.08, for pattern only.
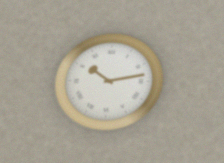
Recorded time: 10.13
